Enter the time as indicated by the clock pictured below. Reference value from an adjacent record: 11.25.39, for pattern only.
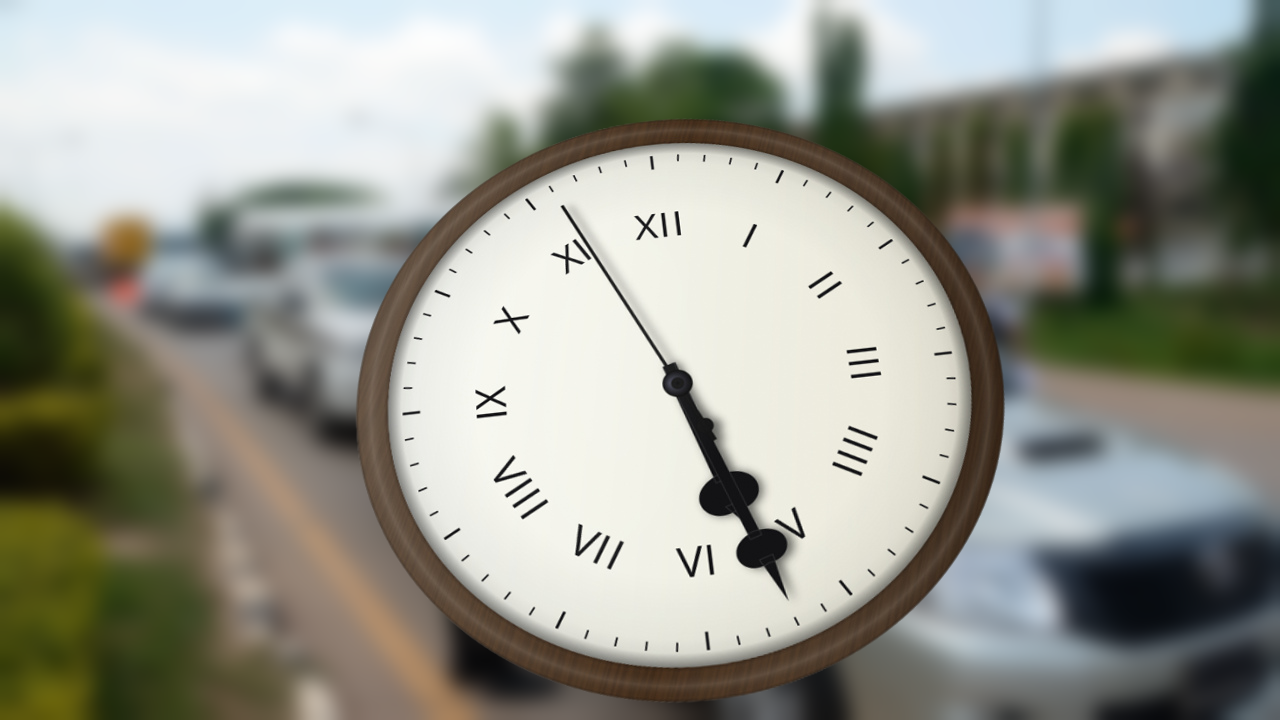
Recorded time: 5.26.56
